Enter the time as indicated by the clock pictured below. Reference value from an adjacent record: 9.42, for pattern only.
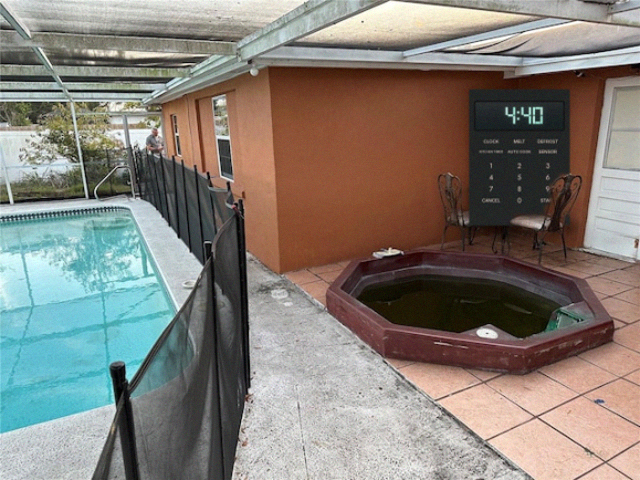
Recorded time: 4.40
